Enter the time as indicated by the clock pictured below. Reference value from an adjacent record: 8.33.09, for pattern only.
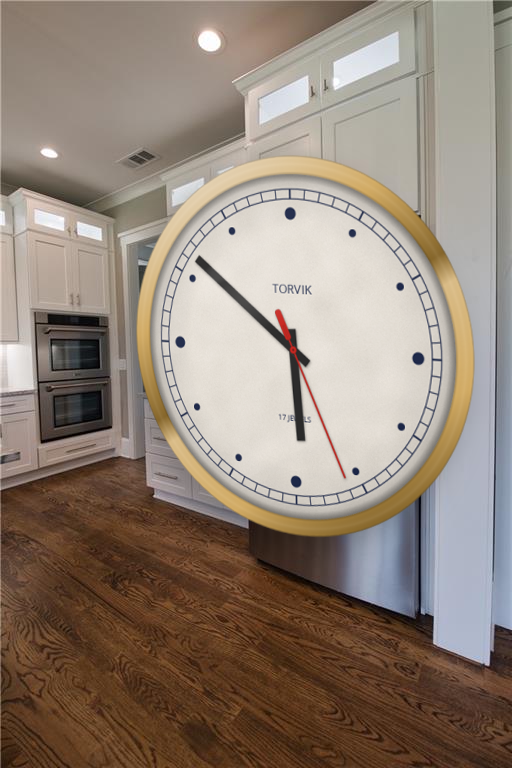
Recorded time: 5.51.26
